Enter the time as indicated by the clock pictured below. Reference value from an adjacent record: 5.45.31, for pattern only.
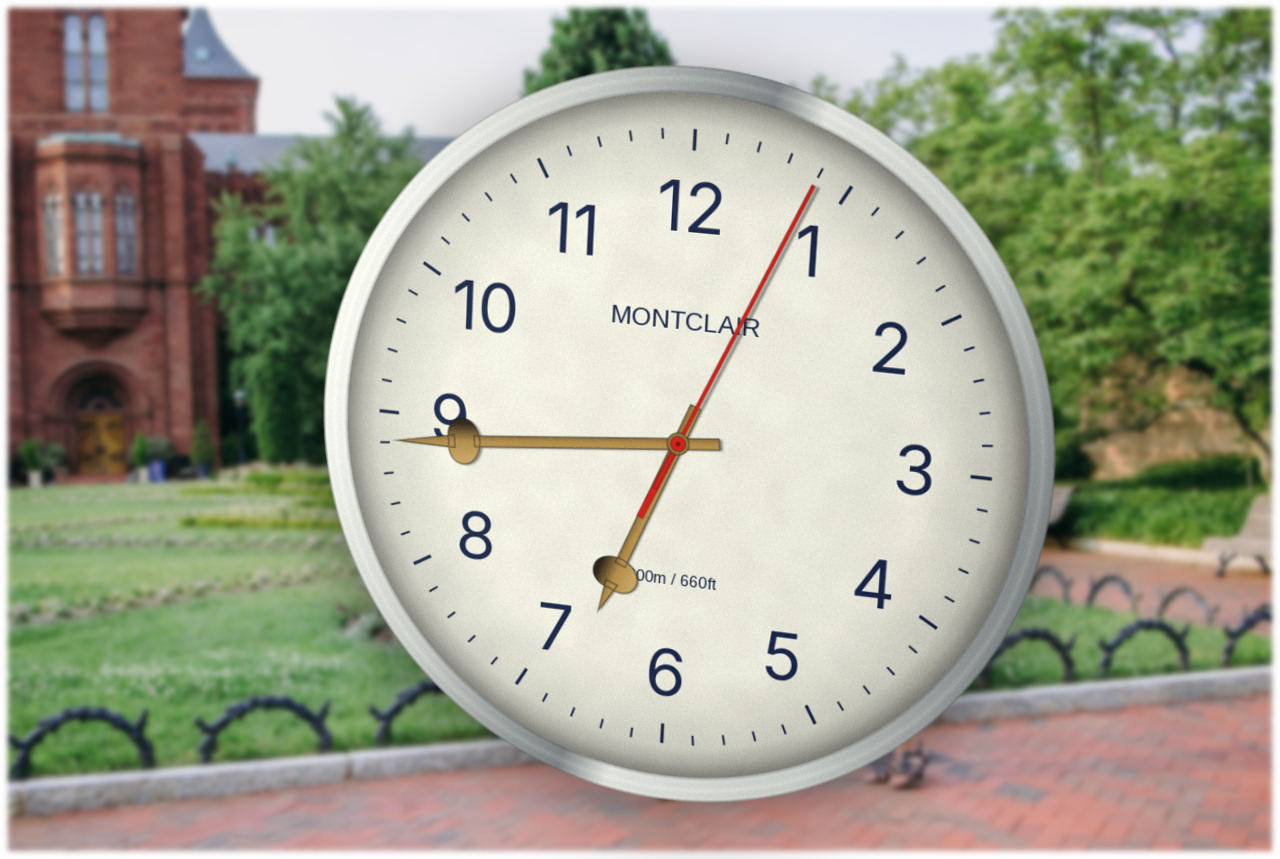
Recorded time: 6.44.04
